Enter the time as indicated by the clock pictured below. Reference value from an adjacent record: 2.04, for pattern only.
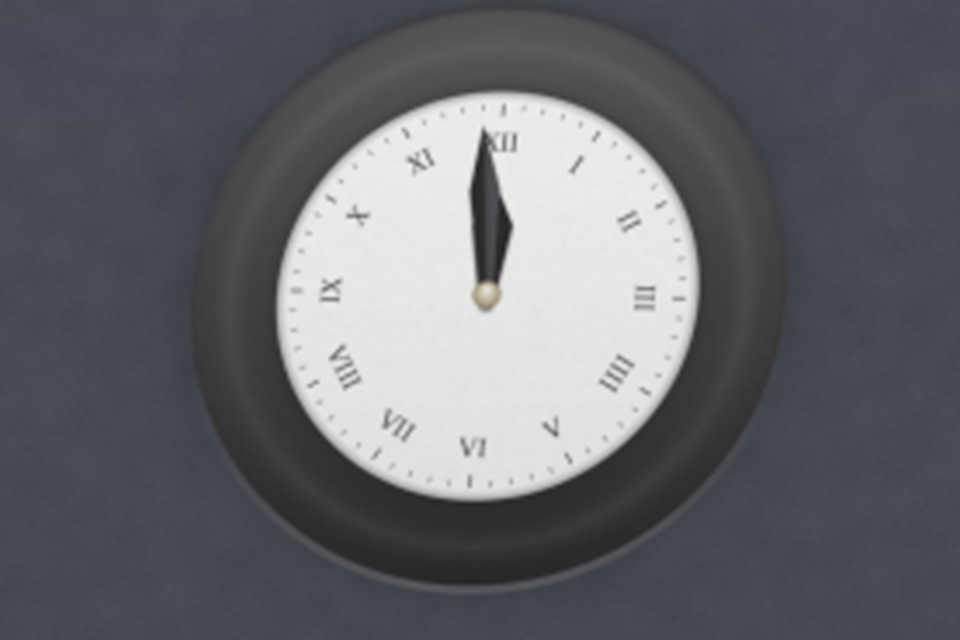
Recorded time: 11.59
